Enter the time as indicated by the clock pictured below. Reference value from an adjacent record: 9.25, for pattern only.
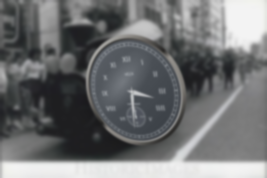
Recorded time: 3.31
